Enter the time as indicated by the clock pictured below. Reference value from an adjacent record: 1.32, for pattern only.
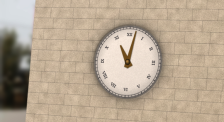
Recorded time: 11.02
